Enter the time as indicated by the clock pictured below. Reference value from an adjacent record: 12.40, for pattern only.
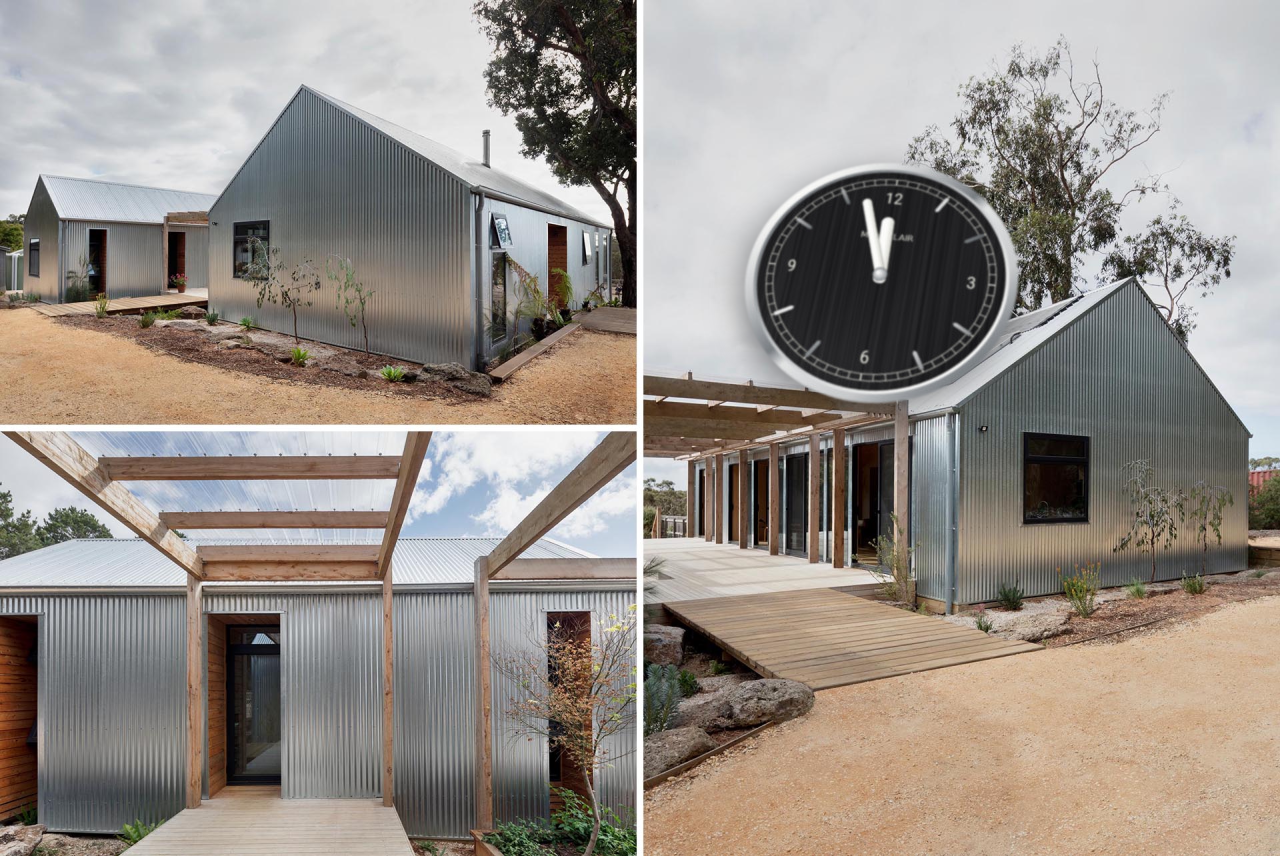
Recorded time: 11.57
